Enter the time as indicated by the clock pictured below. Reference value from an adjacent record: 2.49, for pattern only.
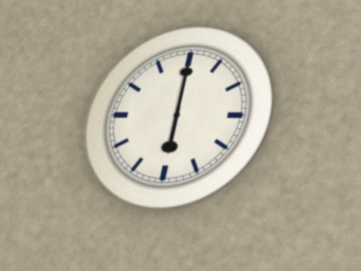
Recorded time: 6.00
